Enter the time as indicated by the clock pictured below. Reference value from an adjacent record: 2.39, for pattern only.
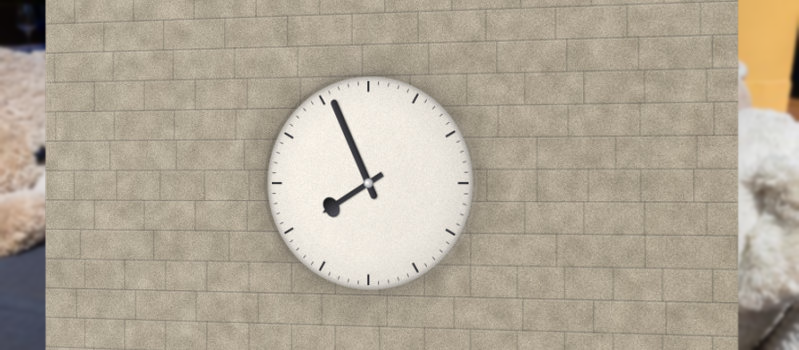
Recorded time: 7.56
